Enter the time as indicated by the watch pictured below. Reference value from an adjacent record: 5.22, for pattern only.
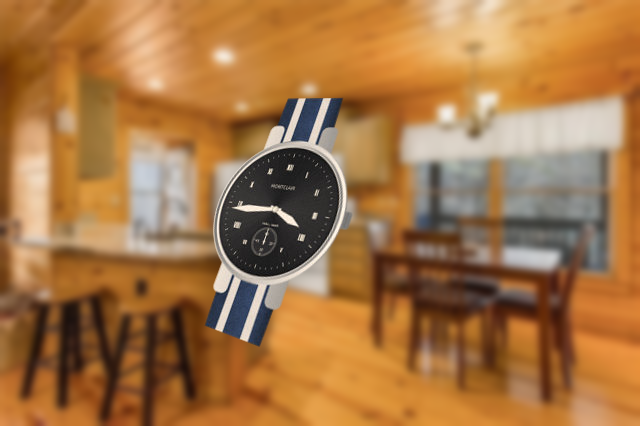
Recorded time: 3.44
